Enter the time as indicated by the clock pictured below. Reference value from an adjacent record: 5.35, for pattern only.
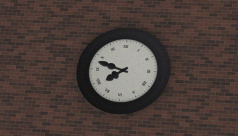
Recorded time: 7.48
